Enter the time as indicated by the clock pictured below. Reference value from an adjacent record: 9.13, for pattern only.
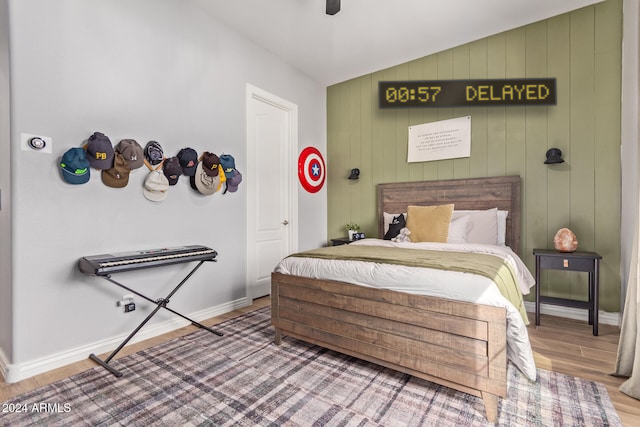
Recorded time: 0.57
